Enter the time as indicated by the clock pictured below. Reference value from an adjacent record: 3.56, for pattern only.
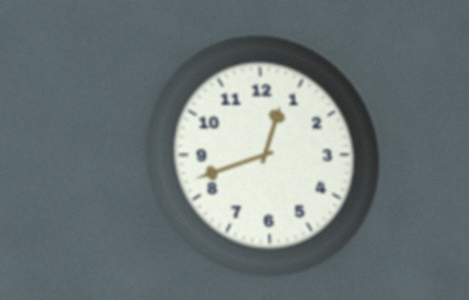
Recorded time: 12.42
